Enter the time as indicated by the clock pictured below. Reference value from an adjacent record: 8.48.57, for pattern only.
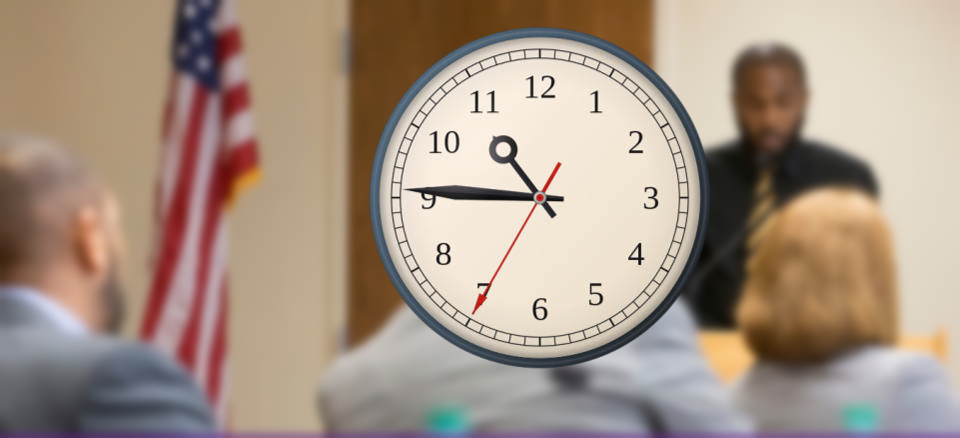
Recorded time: 10.45.35
